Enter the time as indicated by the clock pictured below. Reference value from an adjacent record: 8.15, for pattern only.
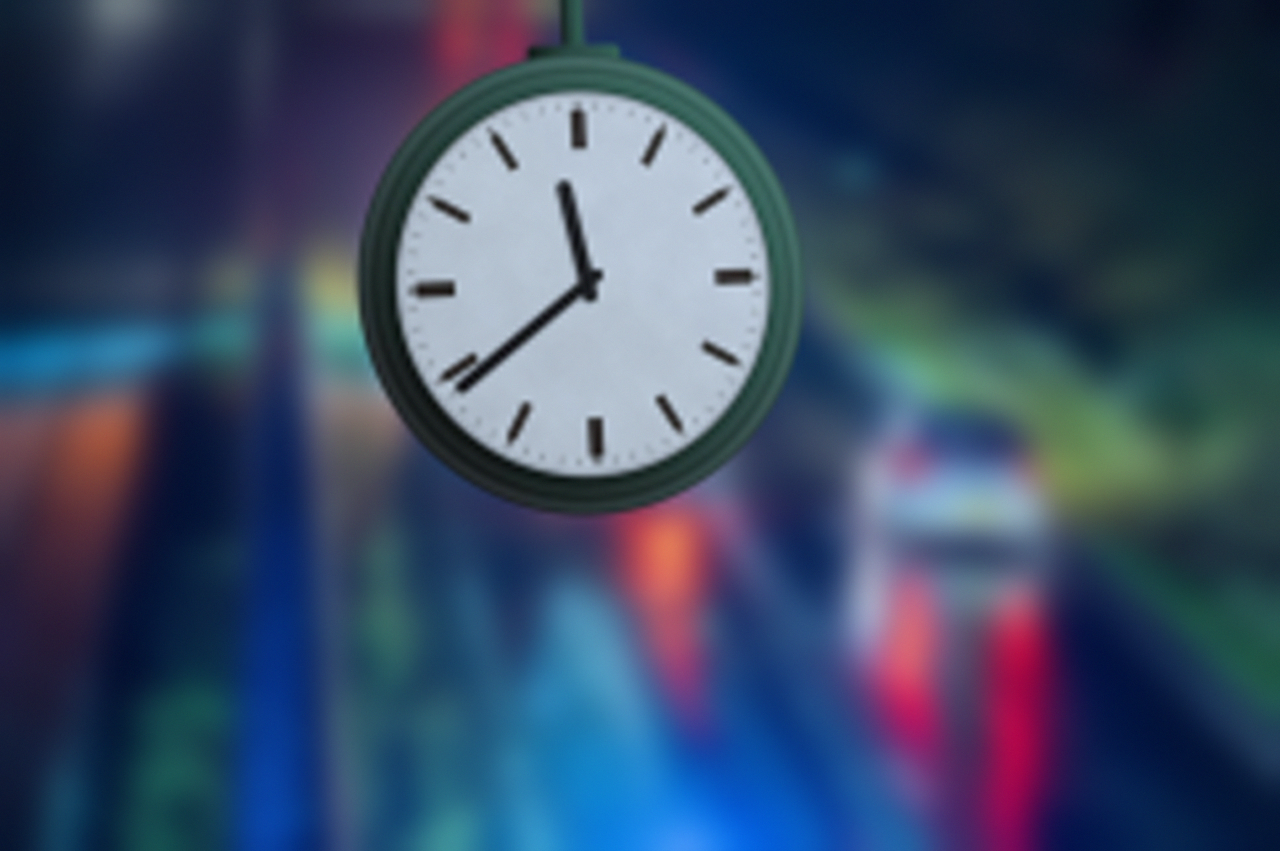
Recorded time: 11.39
